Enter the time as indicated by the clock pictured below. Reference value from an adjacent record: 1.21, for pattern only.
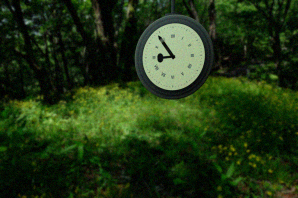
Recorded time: 8.54
